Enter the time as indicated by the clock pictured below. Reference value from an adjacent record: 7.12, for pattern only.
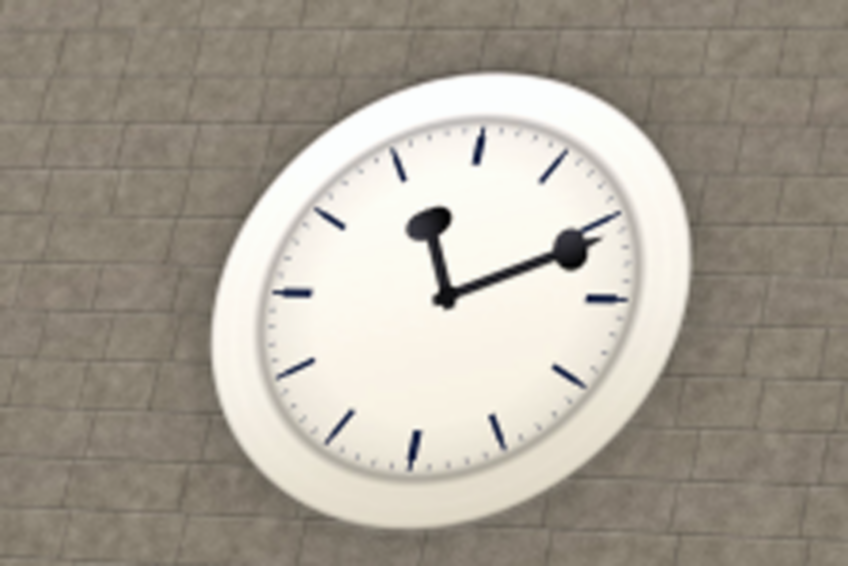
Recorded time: 11.11
